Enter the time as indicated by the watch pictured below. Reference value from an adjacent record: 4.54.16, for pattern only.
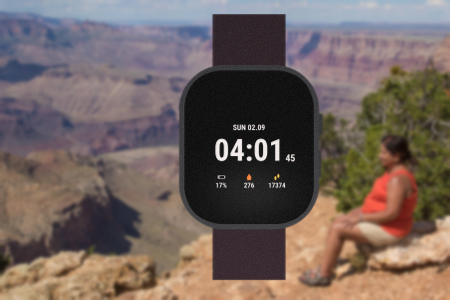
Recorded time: 4.01.45
